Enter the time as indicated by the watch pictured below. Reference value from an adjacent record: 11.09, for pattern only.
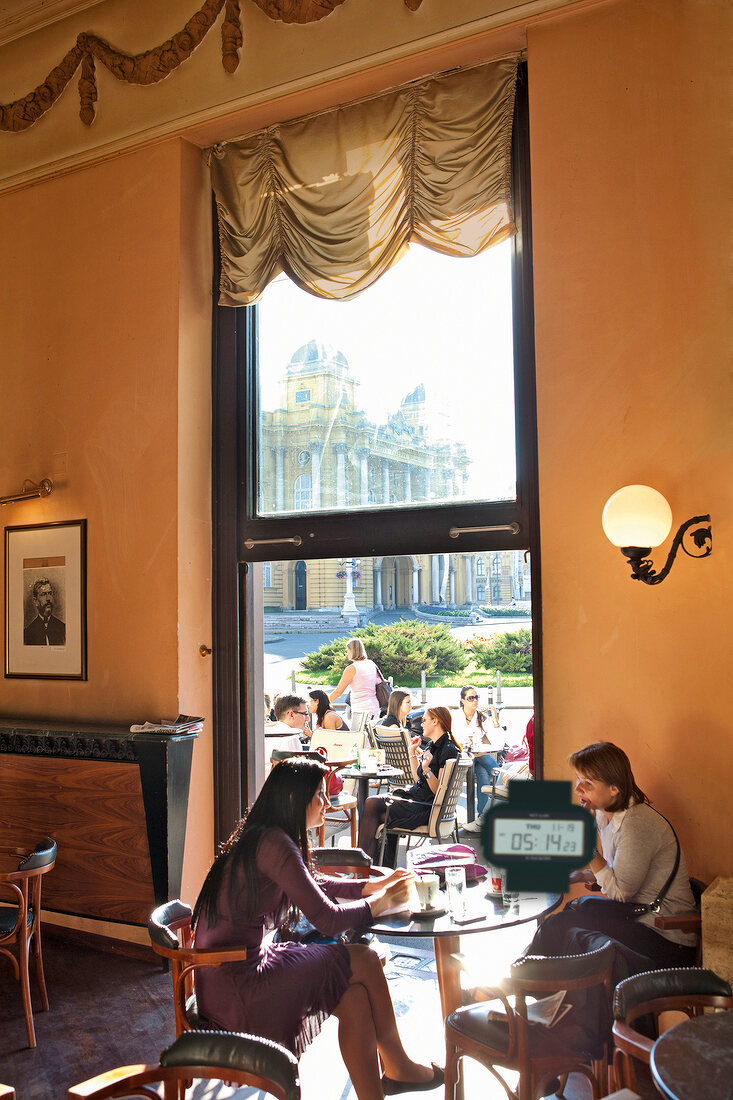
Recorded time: 5.14
